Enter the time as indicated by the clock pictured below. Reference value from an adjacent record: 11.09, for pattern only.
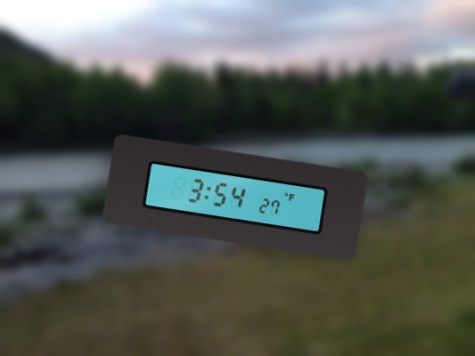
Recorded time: 3.54
